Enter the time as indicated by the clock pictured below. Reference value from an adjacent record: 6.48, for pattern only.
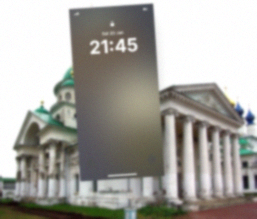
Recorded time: 21.45
